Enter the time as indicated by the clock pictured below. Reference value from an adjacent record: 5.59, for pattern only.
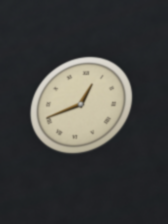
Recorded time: 12.41
